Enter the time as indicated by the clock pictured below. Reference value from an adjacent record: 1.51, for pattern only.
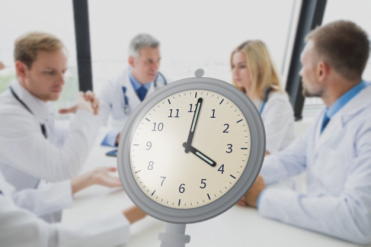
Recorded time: 4.01
